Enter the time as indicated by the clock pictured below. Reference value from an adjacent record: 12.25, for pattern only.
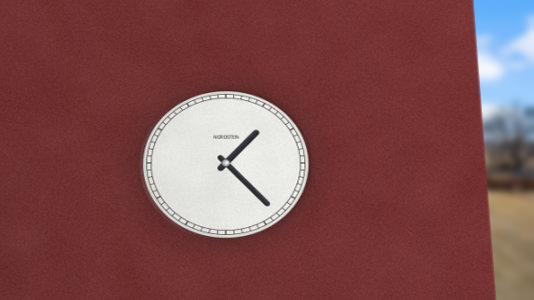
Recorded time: 1.23
